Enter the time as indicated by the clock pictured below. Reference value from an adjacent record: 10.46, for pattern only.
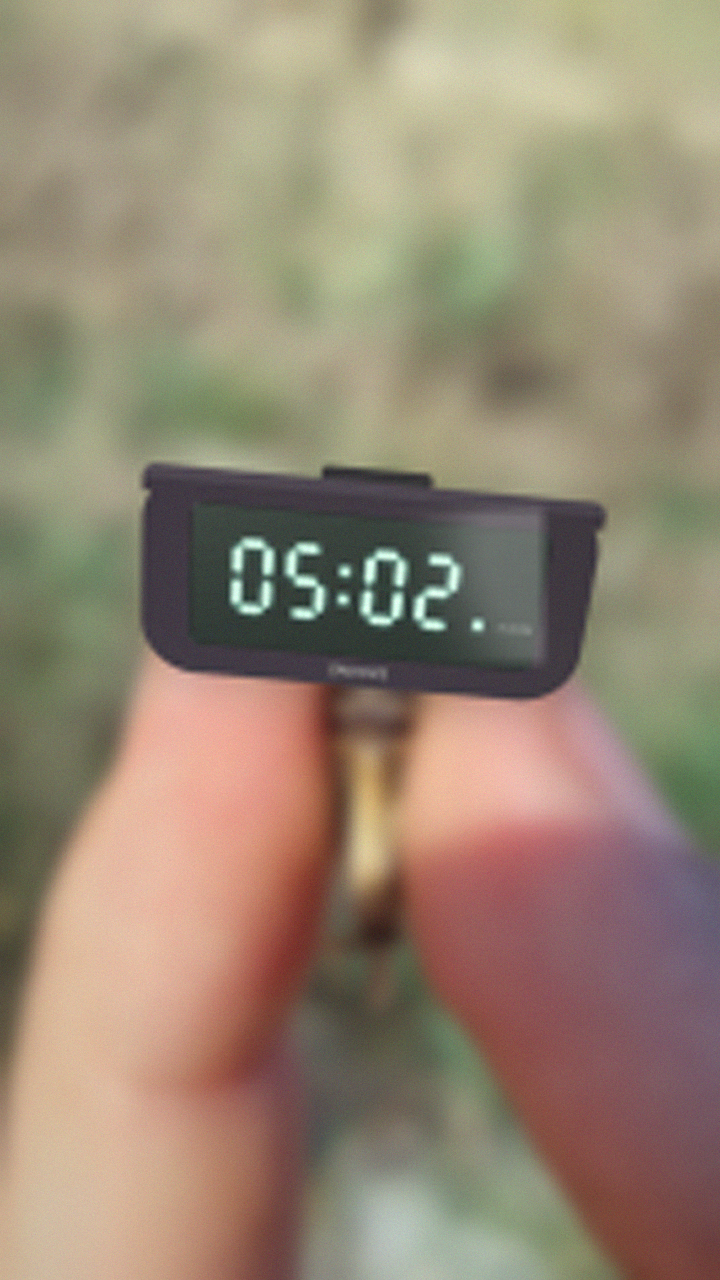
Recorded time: 5.02
